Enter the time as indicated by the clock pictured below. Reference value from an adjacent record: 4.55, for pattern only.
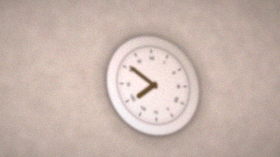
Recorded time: 7.51
